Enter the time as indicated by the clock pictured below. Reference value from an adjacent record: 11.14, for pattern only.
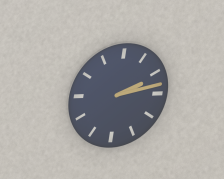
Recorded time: 2.13
